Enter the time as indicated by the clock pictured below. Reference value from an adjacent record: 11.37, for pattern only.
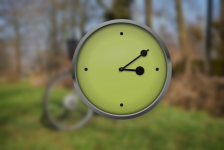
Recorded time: 3.09
